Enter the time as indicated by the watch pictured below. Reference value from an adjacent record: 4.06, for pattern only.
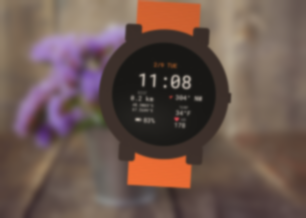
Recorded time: 11.08
